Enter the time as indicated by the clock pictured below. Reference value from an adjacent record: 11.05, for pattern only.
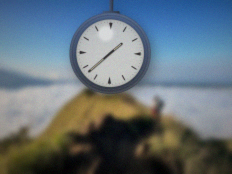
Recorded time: 1.38
